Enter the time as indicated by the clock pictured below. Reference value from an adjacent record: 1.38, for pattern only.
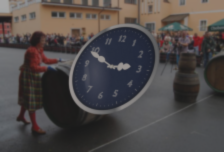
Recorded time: 2.49
